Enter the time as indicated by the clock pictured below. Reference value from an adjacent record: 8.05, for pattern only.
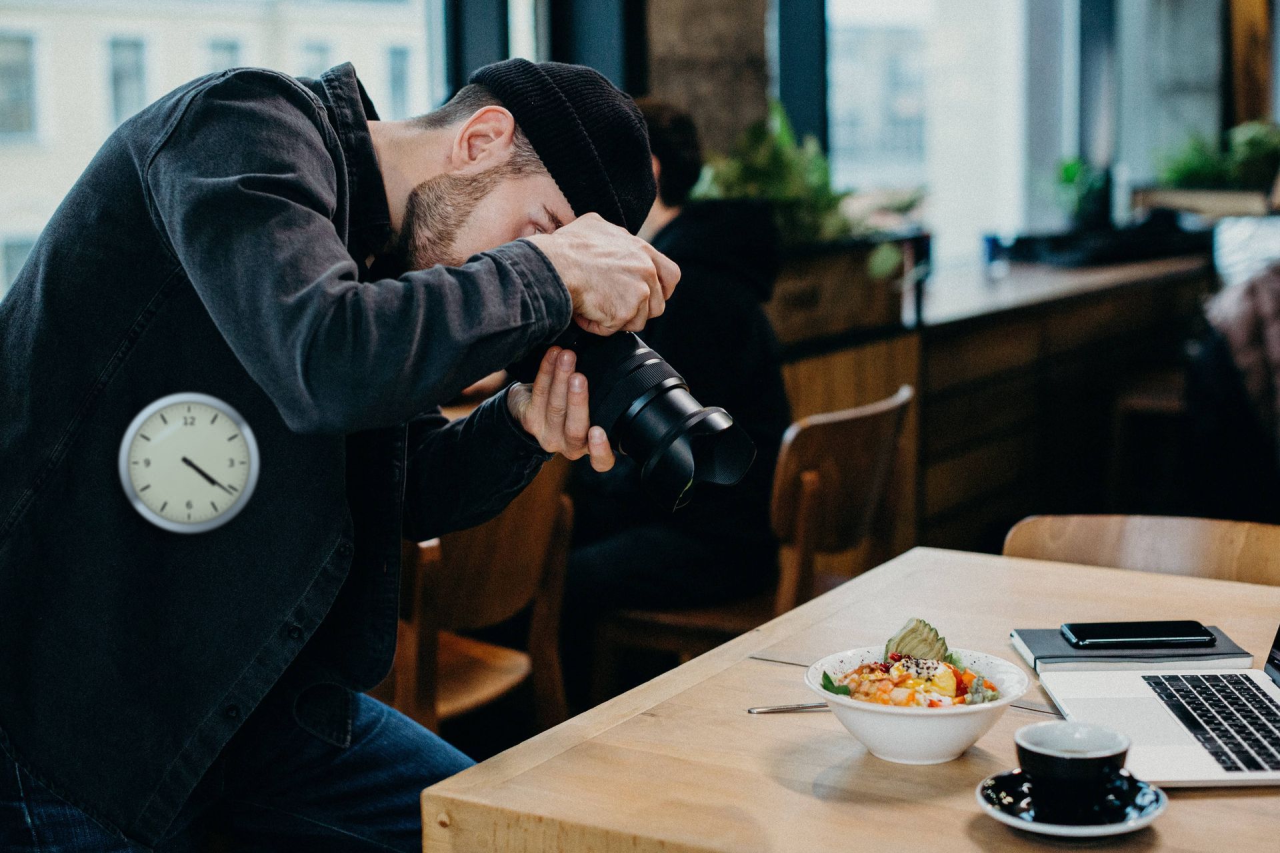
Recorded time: 4.21
